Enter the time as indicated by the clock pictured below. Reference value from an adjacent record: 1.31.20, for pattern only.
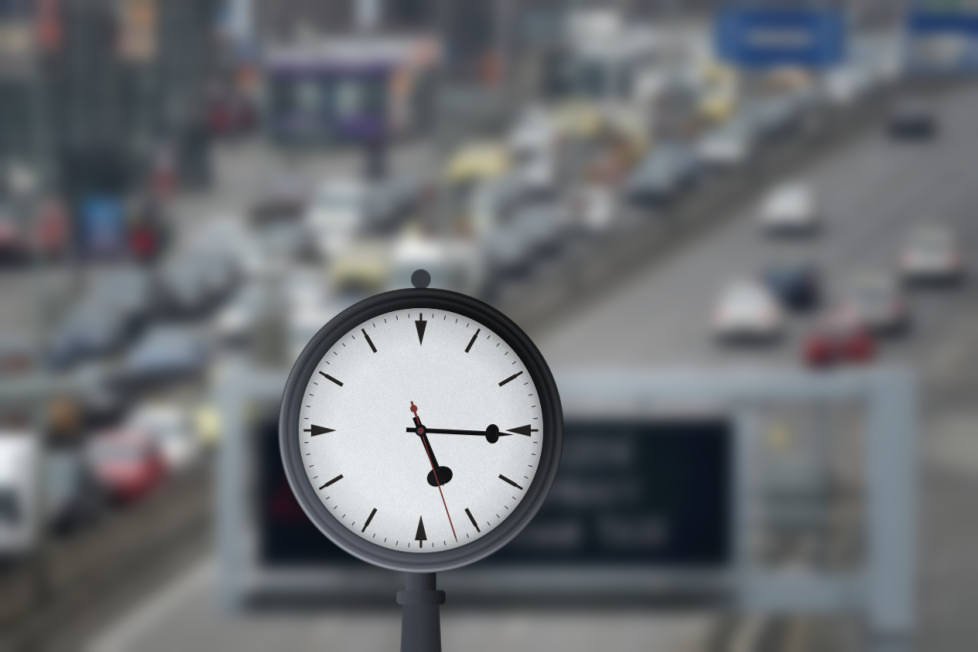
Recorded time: 5.15.27
